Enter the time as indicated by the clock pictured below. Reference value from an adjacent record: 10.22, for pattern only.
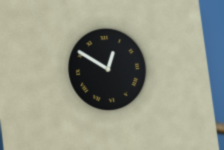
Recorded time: 12.51
